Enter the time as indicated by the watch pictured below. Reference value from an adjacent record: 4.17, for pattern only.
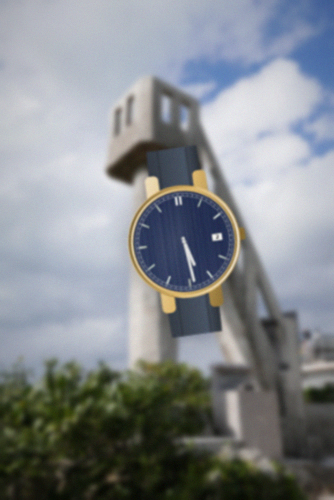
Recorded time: 5.29
